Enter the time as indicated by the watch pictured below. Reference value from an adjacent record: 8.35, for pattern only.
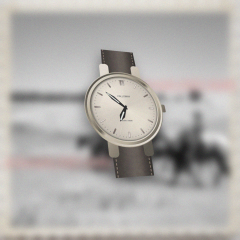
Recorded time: 6.52
